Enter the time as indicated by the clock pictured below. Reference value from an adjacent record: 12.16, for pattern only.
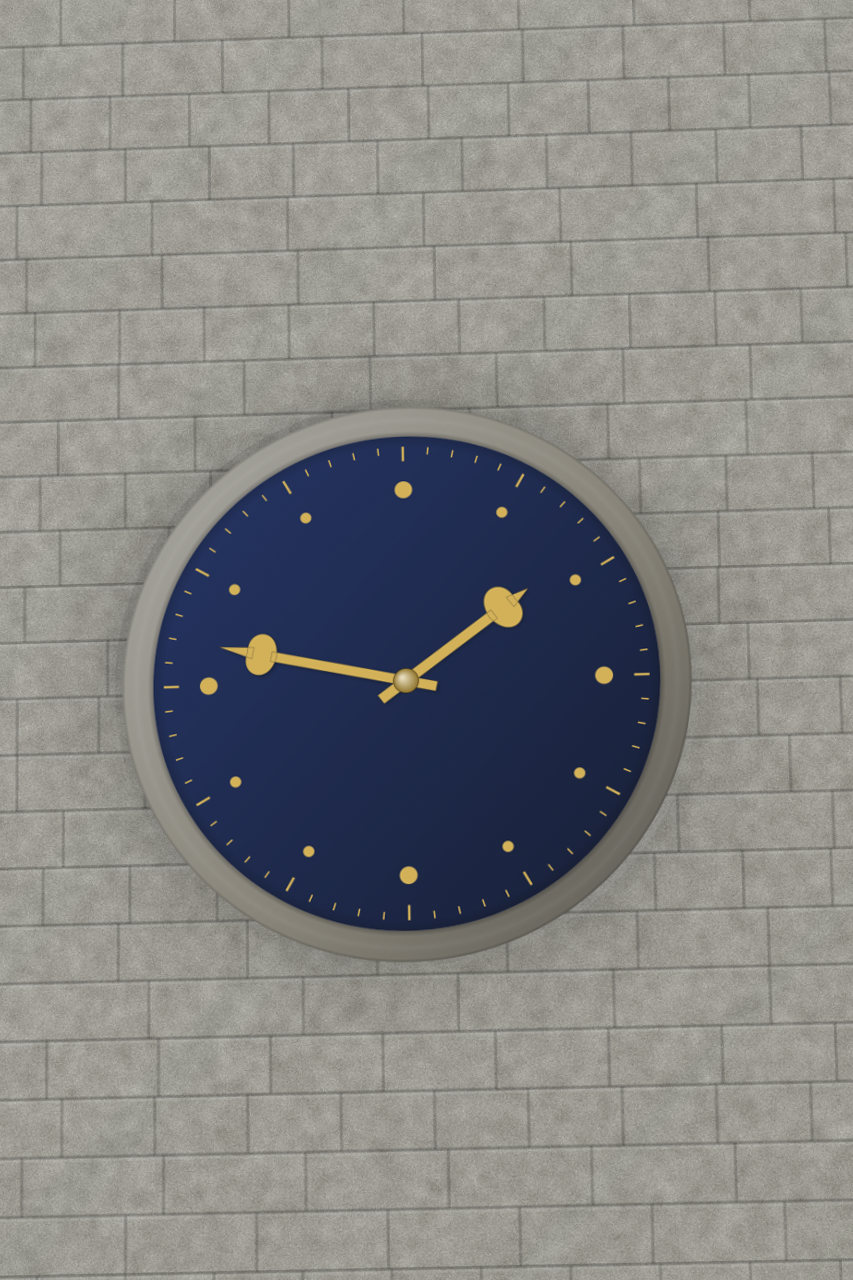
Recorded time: 1.47
